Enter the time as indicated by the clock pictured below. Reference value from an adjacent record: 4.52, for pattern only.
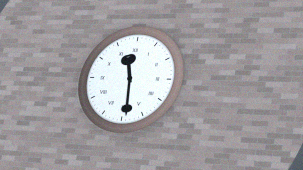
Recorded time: 11.29
